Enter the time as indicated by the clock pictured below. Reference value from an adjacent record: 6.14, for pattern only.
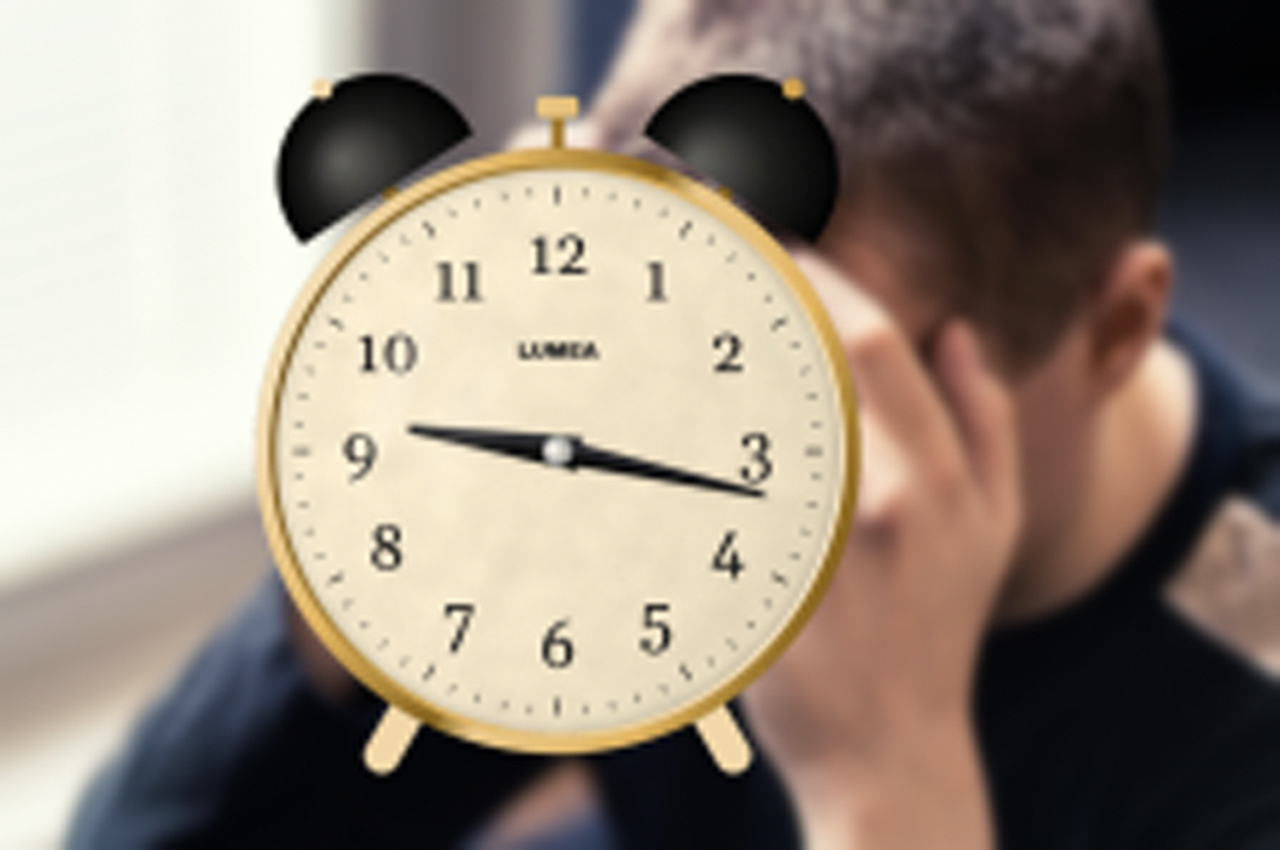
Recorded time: 9.17
